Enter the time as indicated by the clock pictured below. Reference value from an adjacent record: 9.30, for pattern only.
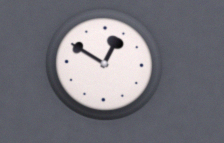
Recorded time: 12.50
